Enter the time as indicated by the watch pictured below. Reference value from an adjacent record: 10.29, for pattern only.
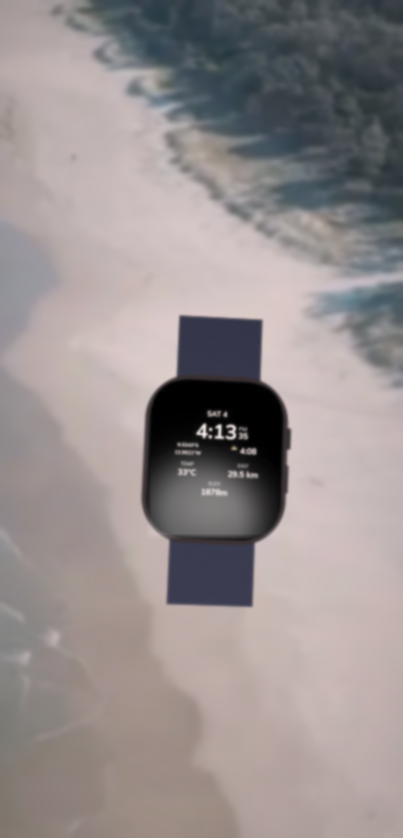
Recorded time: 4.13
